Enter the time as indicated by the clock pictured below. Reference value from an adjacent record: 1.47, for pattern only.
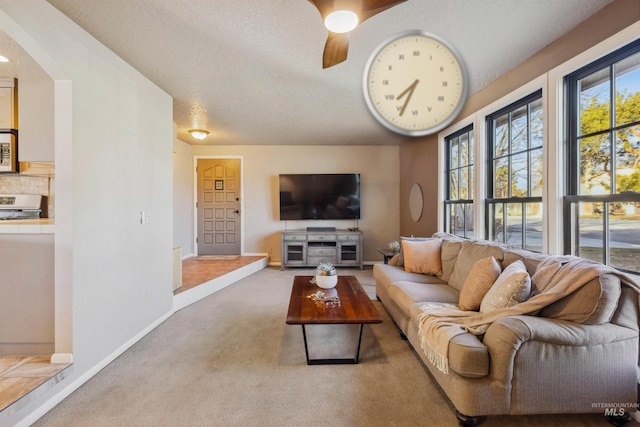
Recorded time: 7.34
